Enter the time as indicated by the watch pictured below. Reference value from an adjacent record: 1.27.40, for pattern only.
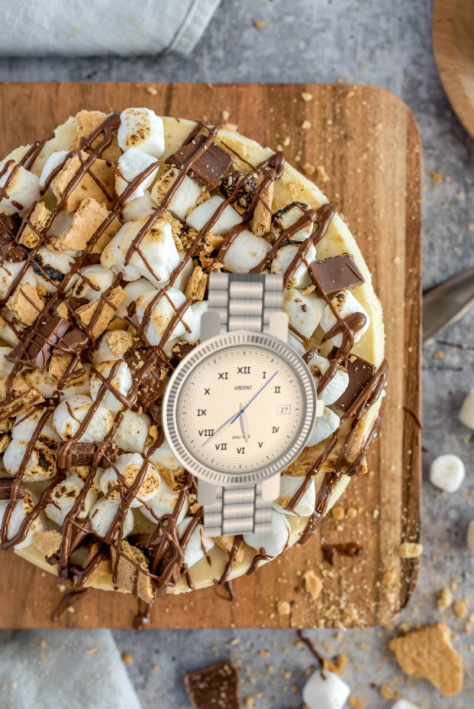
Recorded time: 5.38.07
